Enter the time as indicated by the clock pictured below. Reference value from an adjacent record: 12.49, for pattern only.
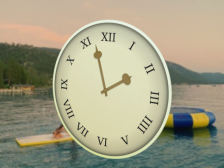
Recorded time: 1.57
